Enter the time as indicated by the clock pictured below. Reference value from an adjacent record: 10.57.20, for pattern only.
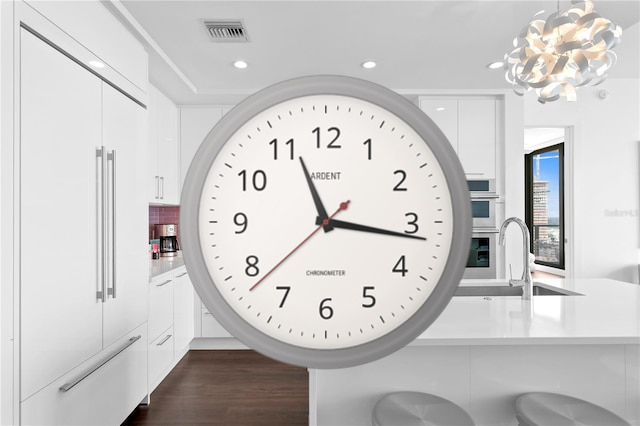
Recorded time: 11.16.38
